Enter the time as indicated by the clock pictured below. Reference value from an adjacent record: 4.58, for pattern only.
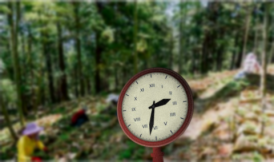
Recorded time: 2.32
